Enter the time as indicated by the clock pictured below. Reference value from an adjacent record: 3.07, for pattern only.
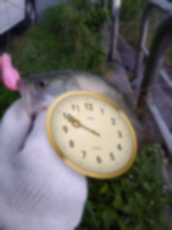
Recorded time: 9.50
